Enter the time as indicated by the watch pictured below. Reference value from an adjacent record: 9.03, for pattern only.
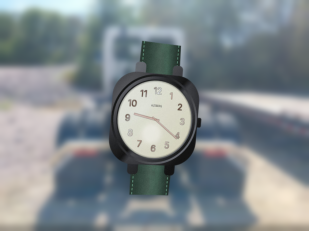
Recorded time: 9.21
